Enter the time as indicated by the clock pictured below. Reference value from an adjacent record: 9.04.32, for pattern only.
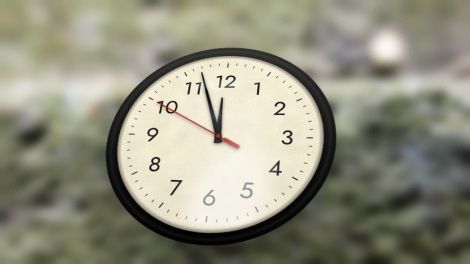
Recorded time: 11.56.50
